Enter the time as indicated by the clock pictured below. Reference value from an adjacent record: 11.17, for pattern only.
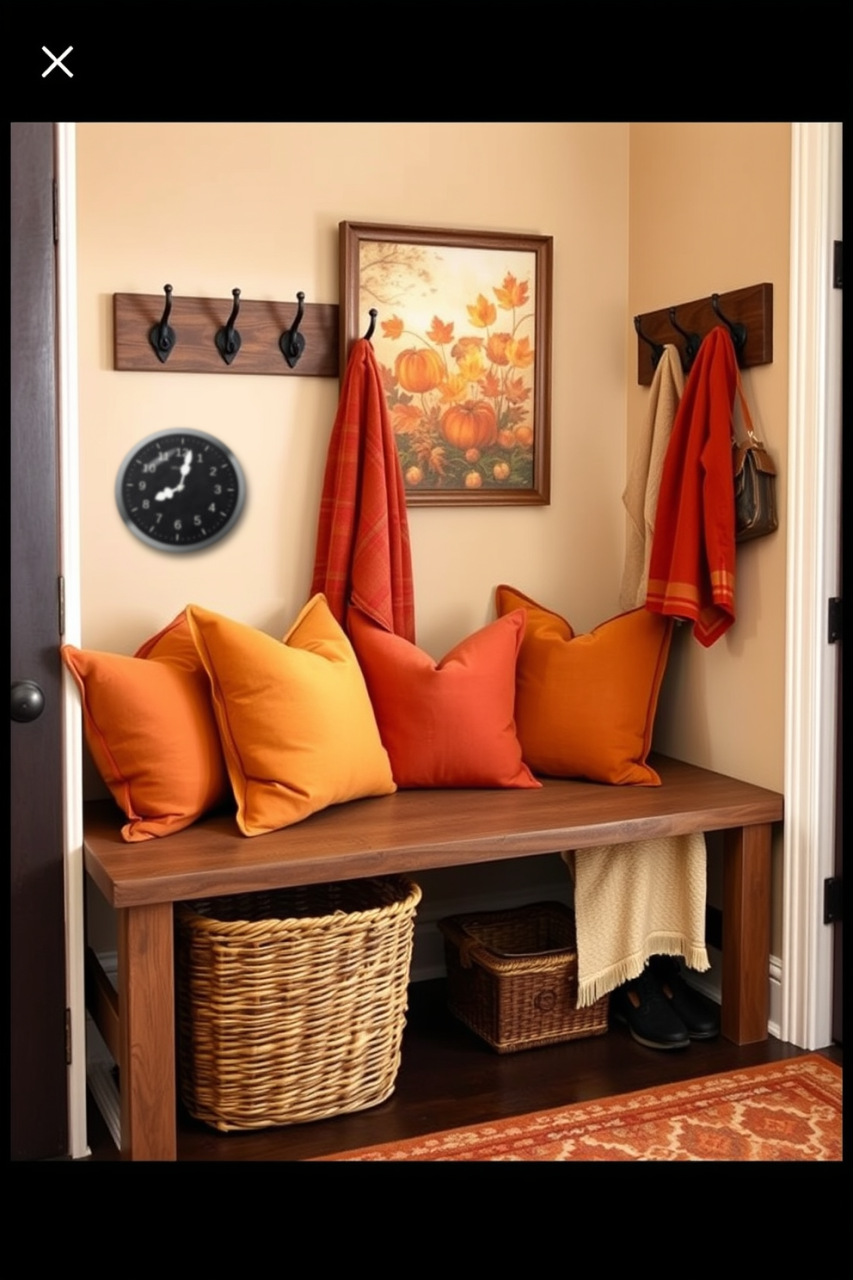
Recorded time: 8.02
